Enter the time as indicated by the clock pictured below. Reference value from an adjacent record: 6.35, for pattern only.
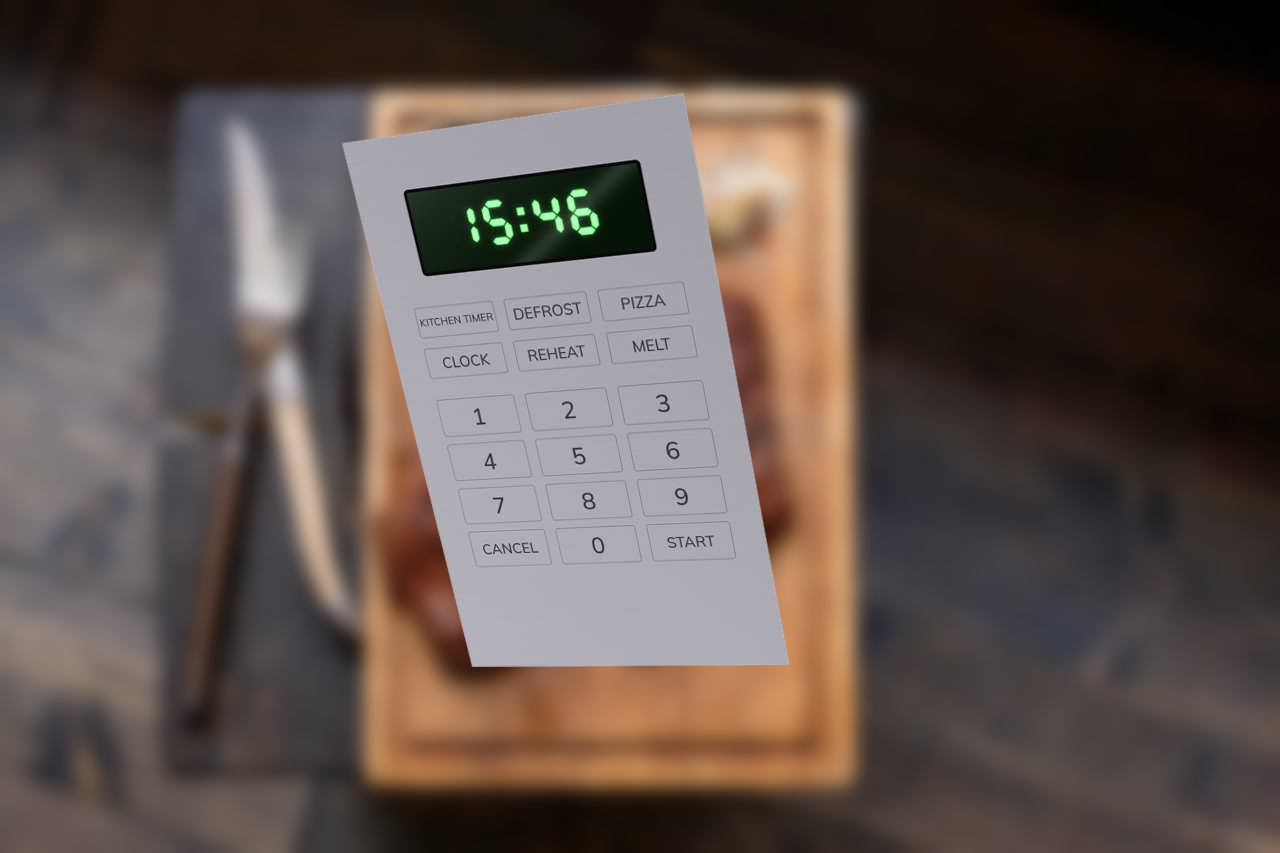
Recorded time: 15.46
